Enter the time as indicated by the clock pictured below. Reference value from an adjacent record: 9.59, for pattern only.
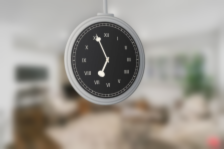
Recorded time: 6.56
